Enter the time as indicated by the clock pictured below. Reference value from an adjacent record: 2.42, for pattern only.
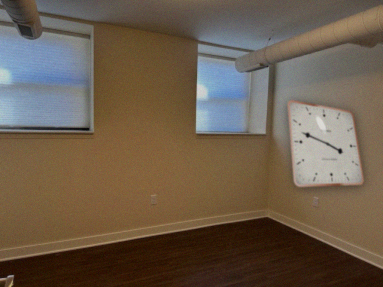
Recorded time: 3.48
